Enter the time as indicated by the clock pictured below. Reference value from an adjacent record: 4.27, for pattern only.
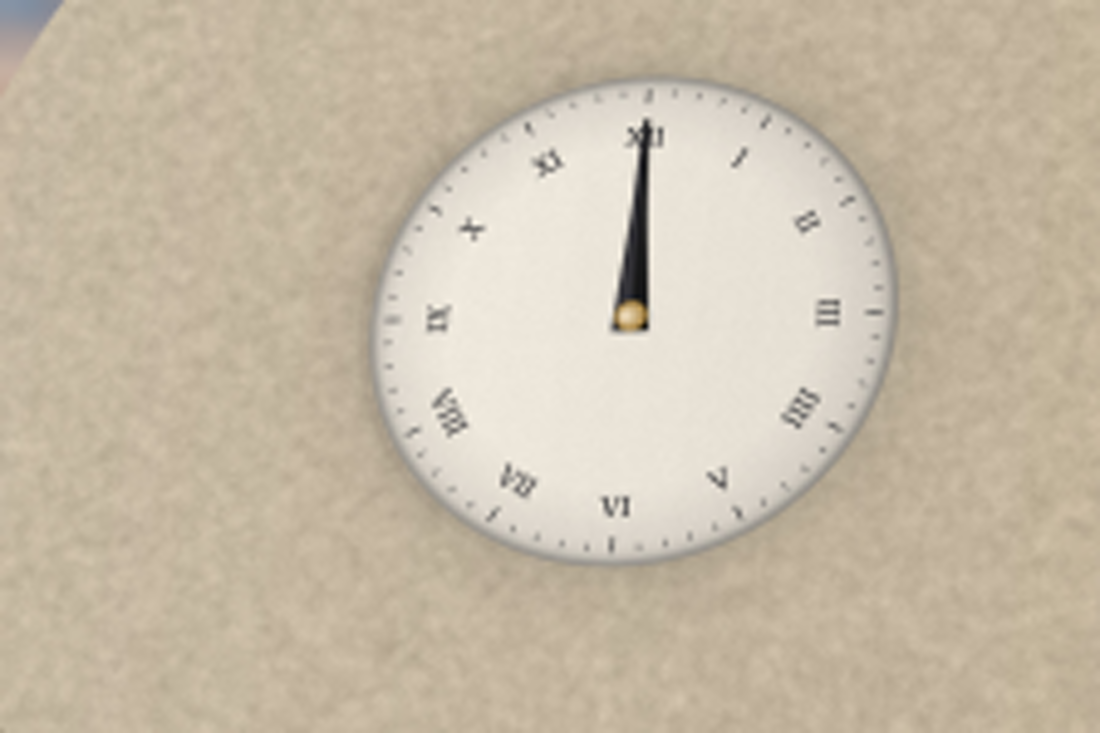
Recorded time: 12.00
